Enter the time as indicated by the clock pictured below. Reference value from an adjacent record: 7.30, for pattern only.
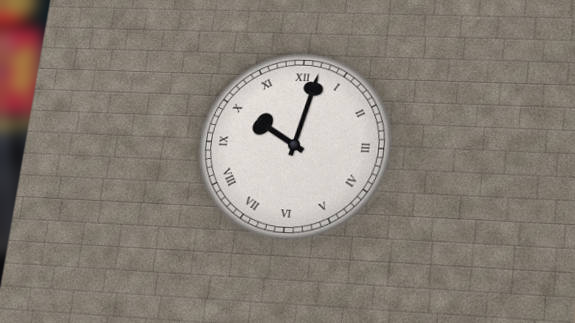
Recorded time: 10.02
